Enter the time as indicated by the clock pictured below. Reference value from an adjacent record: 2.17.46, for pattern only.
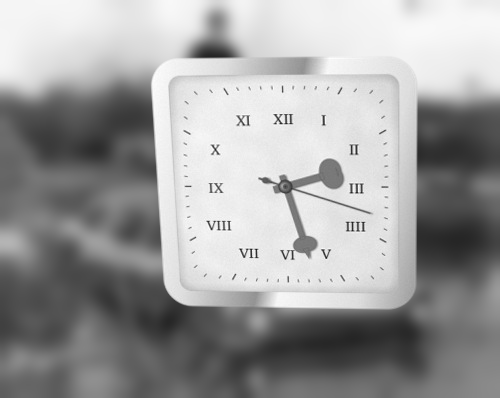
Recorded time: 2.27.18
